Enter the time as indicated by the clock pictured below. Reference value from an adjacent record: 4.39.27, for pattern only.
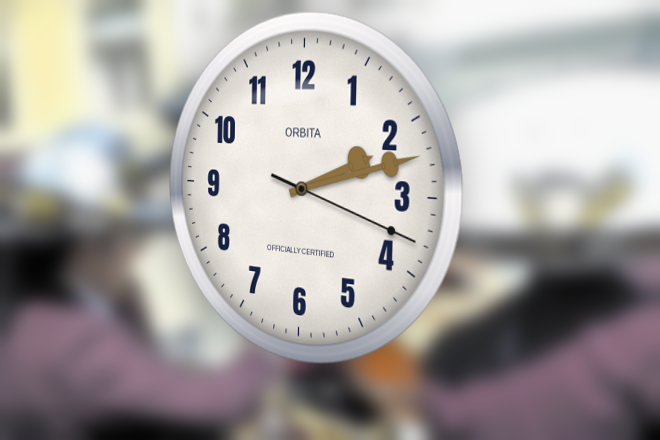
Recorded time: 2.12.18
